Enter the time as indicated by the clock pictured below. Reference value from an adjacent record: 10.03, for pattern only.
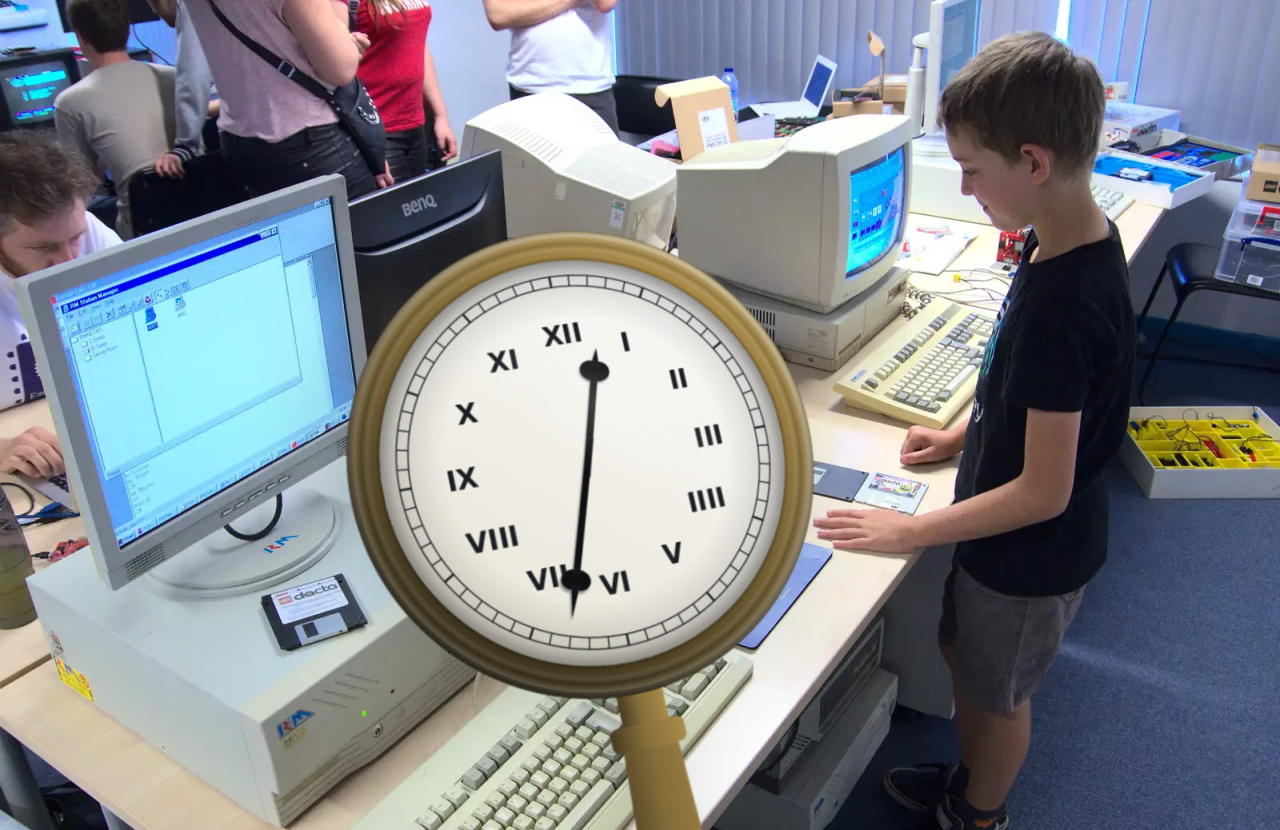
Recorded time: 12.33
